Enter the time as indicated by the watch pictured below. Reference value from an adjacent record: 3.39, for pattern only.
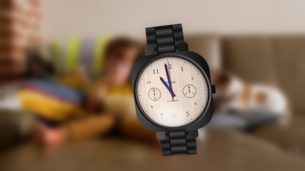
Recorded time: 10.59
